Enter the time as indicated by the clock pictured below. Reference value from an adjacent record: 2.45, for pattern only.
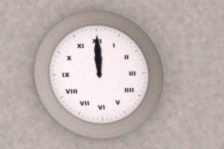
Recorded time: 12.00
